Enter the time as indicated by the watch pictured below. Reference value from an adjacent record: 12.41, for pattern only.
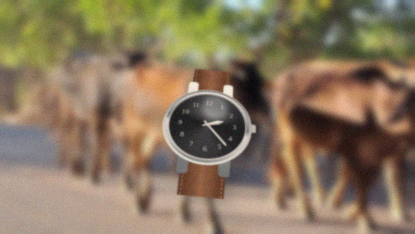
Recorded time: 2.23
